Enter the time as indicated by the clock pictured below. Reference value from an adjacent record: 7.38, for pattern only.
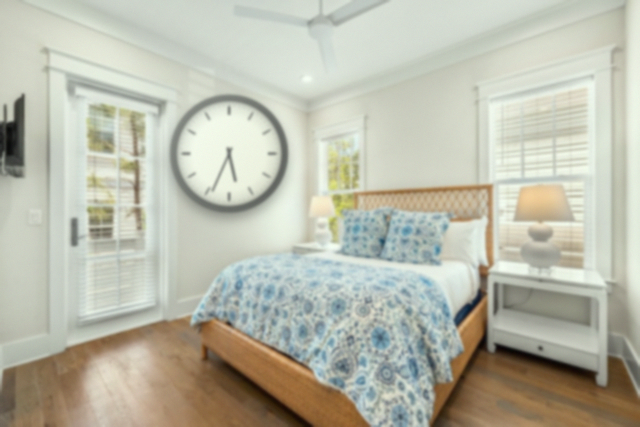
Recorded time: 5.34
